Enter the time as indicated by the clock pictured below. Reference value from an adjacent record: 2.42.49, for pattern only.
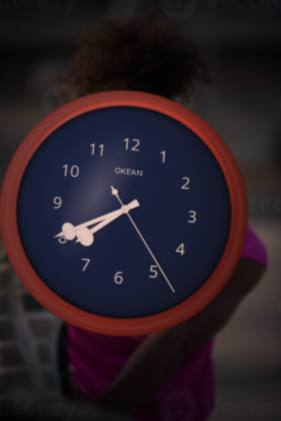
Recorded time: 7.40.24
